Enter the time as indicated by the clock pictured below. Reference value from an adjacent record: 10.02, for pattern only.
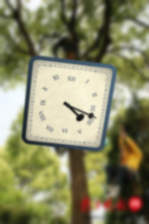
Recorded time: 4.18
